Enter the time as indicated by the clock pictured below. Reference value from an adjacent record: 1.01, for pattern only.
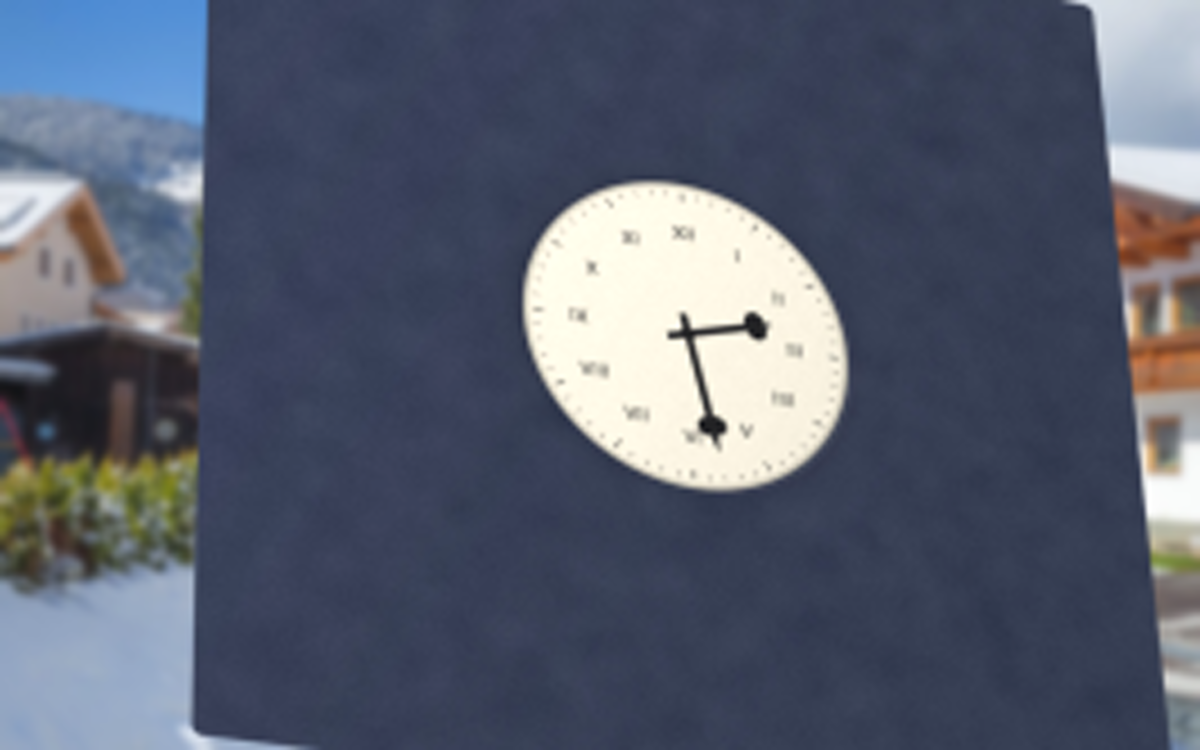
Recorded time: 2.28
